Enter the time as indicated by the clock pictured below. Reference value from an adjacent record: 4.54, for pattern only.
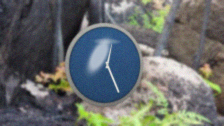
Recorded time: 12.26
